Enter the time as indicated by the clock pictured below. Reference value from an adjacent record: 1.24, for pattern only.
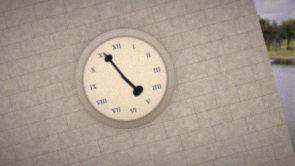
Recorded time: 4.56
